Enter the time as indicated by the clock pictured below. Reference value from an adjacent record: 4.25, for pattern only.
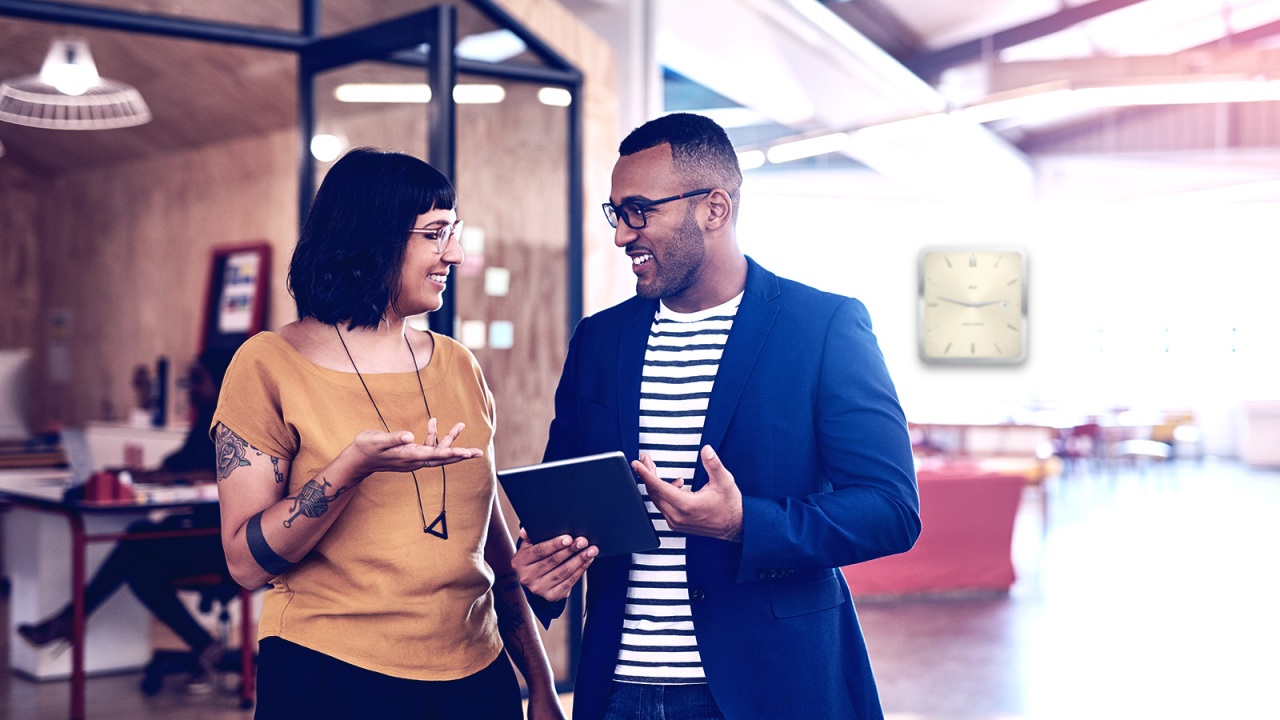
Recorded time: 2.47
